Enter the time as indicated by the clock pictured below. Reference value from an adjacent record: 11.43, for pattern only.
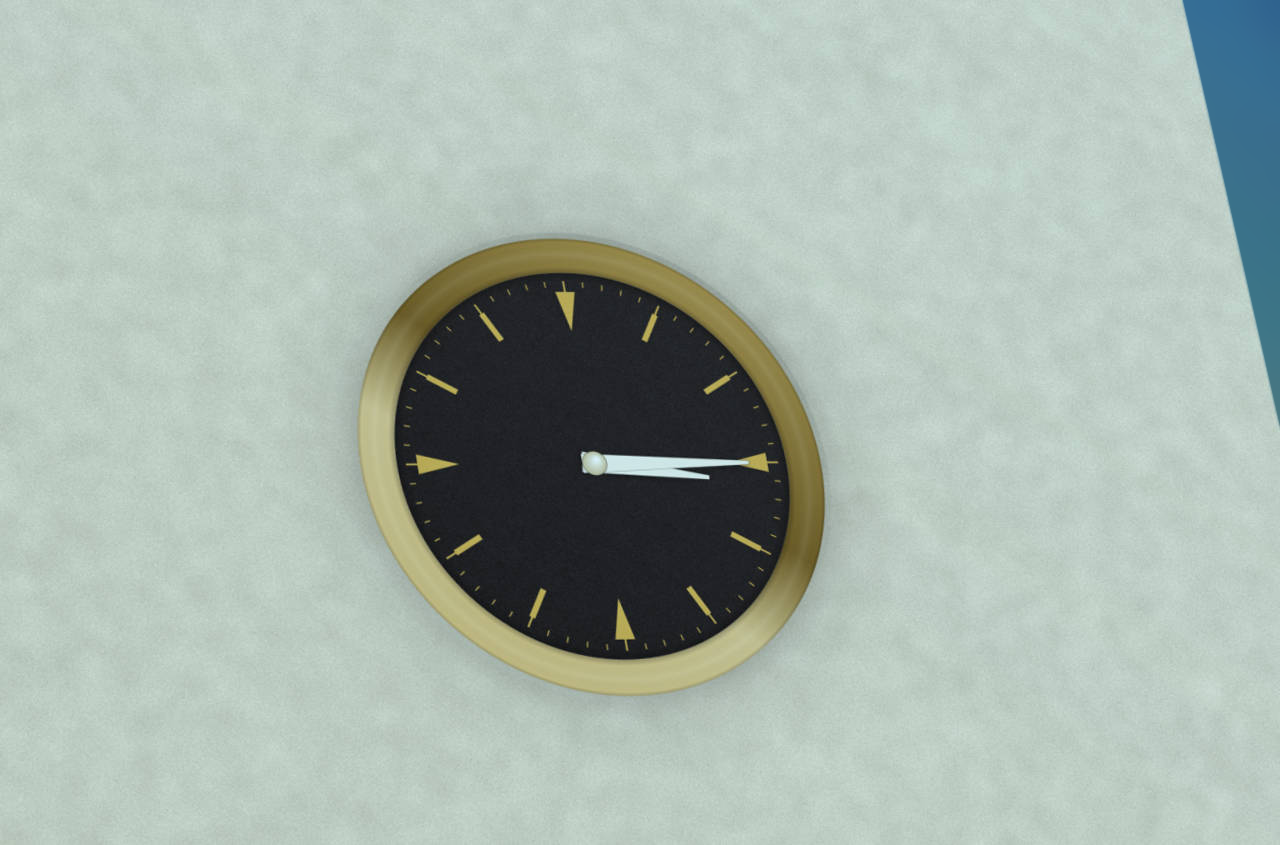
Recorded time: 3.15
